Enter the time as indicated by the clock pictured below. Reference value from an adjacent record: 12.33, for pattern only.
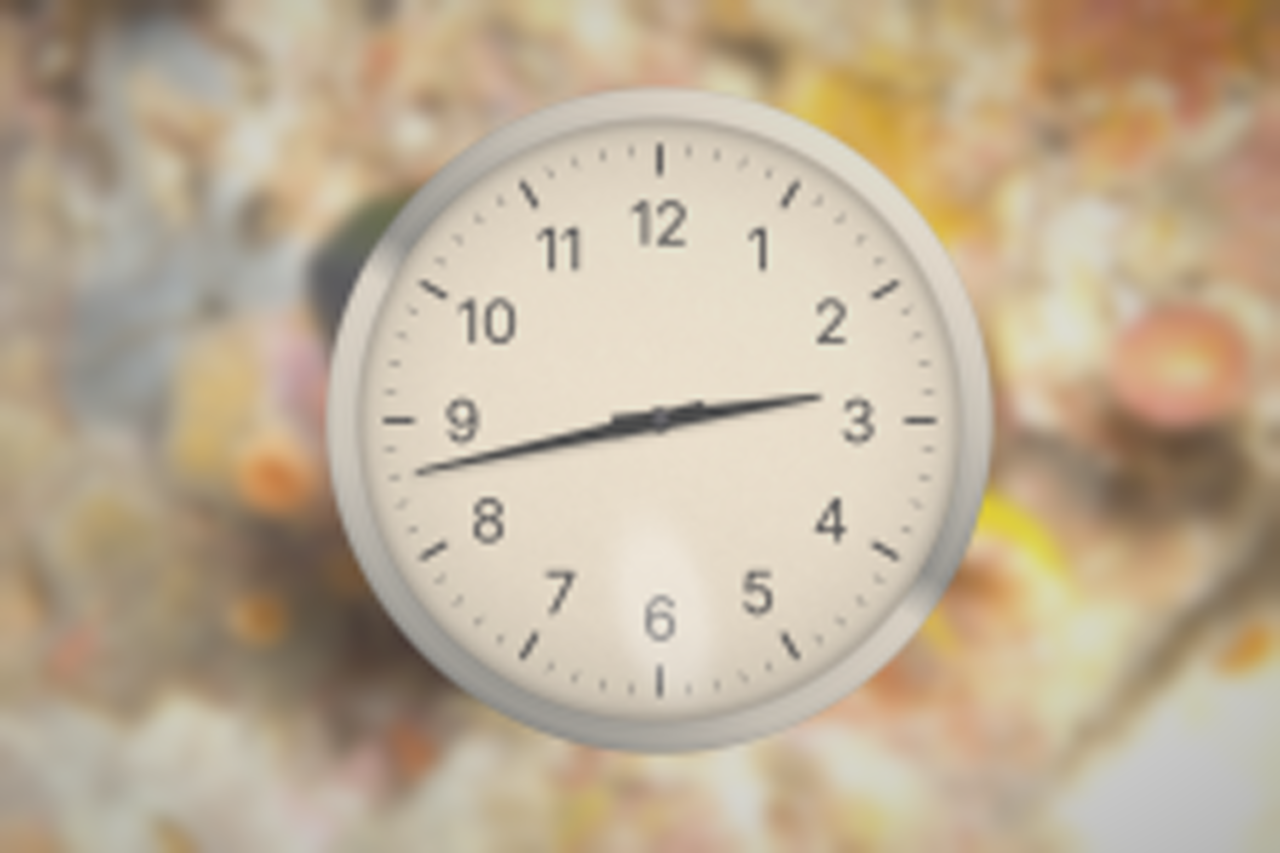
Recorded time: 2.43
